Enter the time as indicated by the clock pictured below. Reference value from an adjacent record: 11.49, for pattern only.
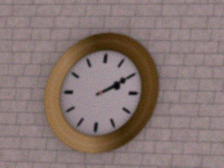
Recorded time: 2.10
